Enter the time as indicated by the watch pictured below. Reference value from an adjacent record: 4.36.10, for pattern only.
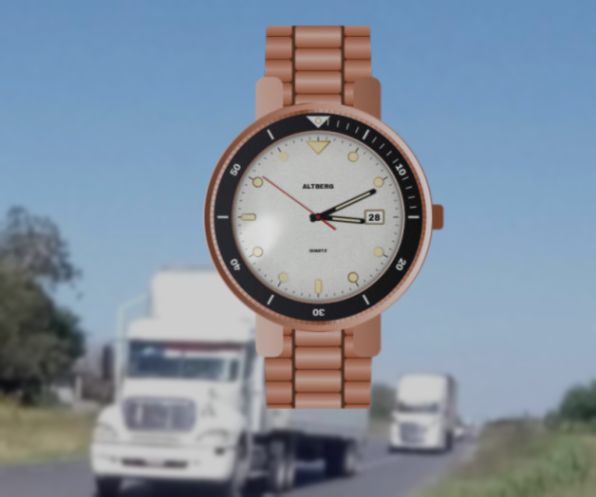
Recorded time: 3.10.51
